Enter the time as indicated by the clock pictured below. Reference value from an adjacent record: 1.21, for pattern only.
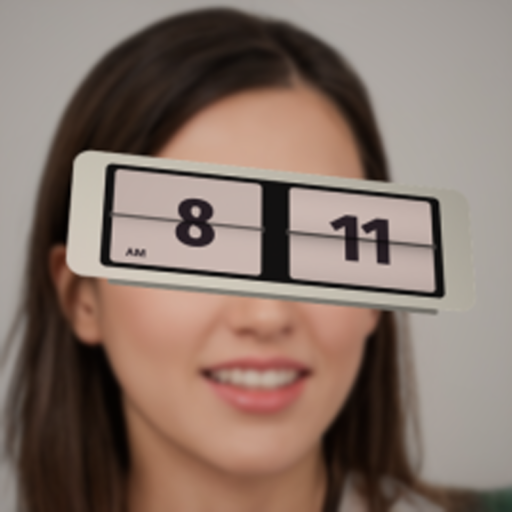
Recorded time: 8.11
